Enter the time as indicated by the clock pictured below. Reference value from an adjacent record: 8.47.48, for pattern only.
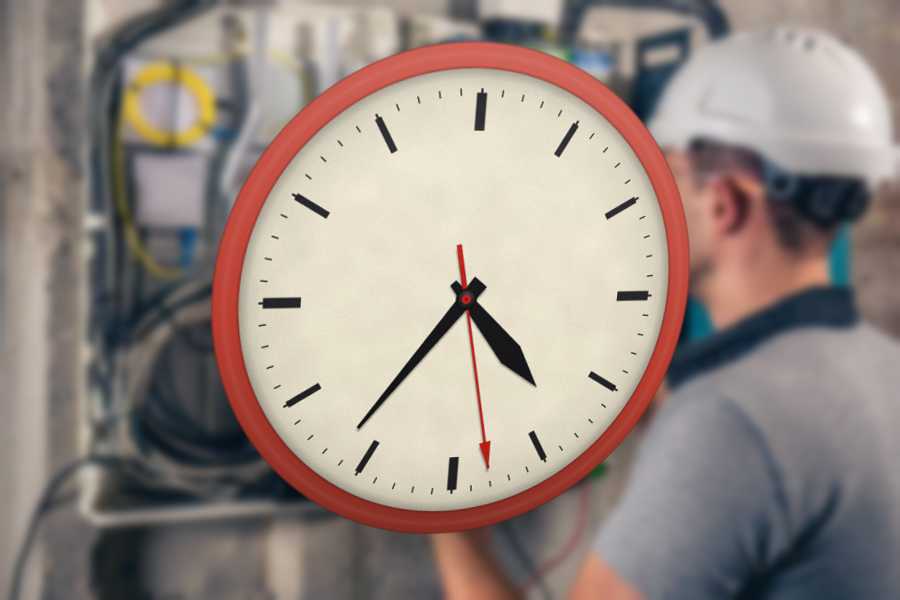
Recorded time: 4.36.28
